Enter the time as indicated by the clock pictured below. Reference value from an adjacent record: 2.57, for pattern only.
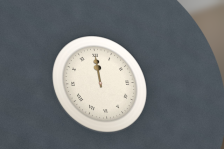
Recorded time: 12.00
